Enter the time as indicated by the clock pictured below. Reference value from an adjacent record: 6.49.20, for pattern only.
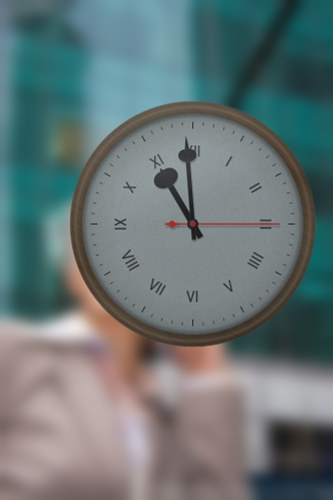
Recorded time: 10.59.15
